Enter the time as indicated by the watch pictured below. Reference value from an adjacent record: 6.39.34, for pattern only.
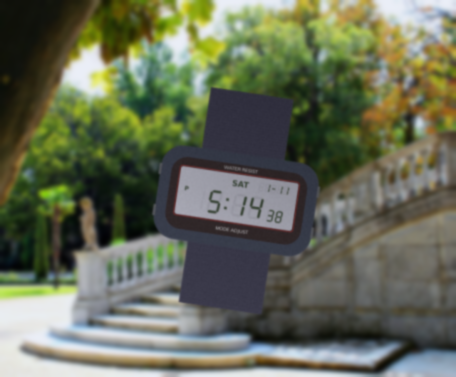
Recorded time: 5.14.38
